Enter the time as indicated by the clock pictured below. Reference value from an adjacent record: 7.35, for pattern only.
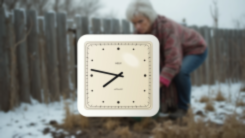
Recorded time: 7.47
